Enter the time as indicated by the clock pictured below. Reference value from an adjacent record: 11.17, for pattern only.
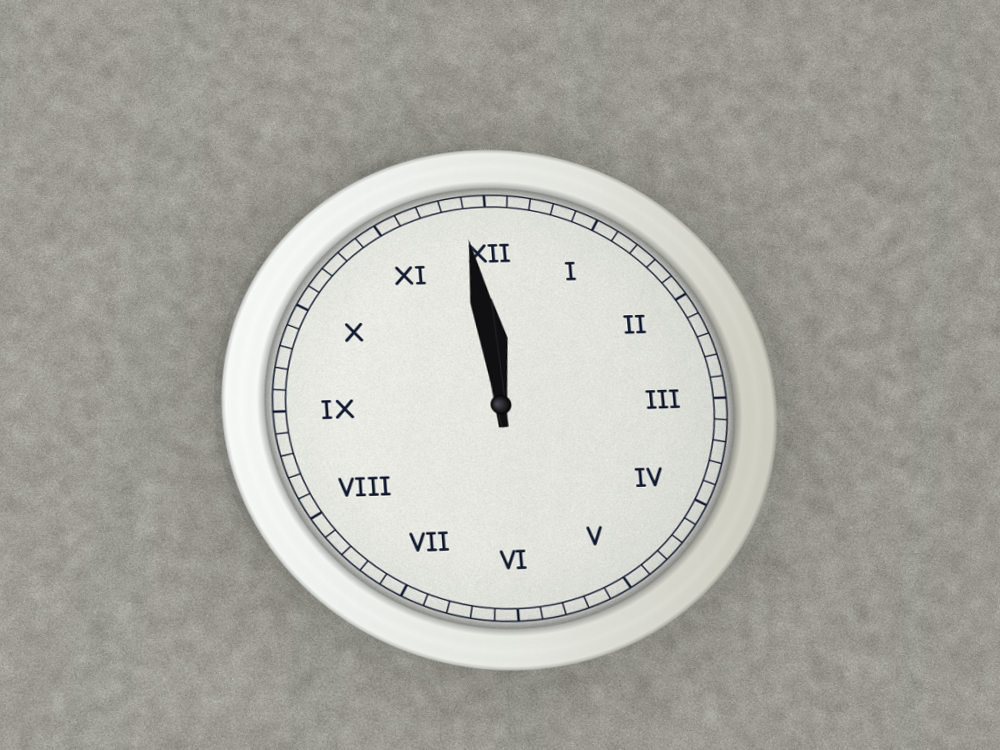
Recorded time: 11.59
